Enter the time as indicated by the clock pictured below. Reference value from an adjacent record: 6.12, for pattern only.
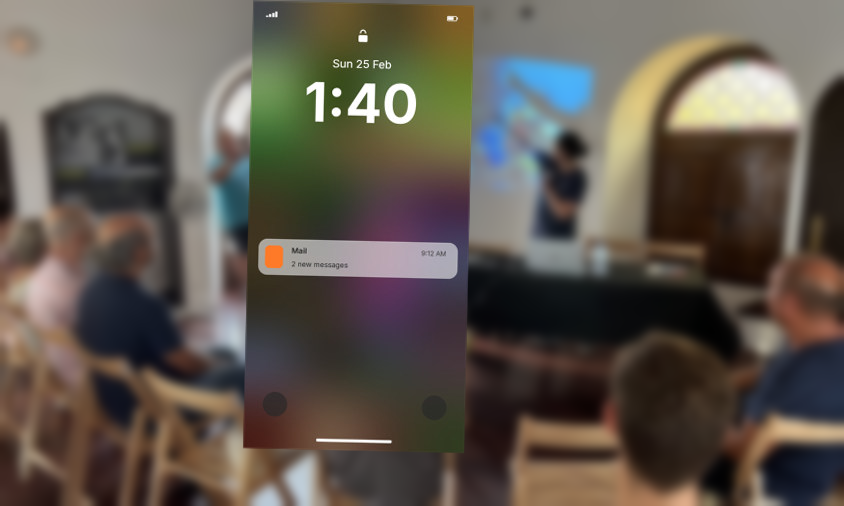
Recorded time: 1.40
